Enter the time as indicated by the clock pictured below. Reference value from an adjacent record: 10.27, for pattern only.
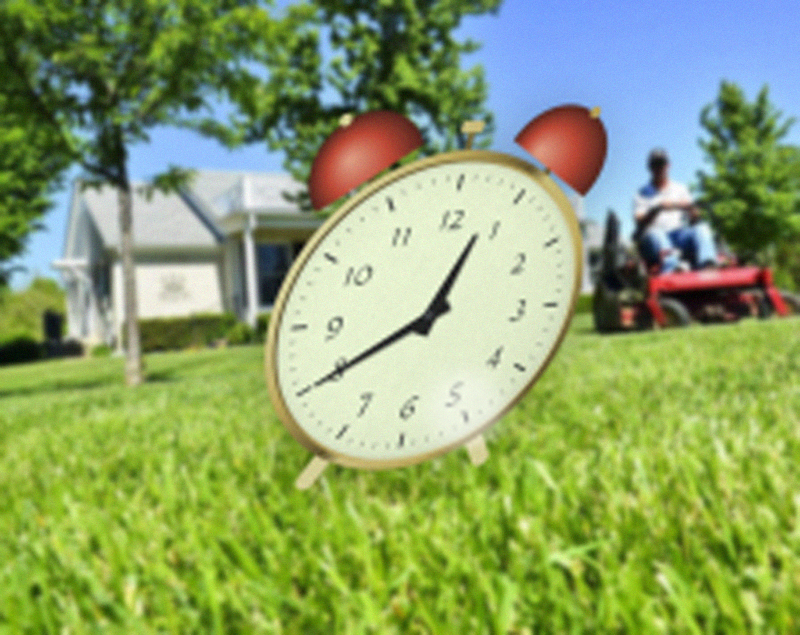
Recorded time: 12.40
